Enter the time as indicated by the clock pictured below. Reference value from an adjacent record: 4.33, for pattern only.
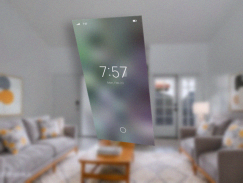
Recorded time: 7.57
